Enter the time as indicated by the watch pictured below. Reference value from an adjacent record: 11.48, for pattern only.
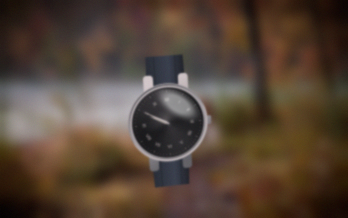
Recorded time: 9.50
